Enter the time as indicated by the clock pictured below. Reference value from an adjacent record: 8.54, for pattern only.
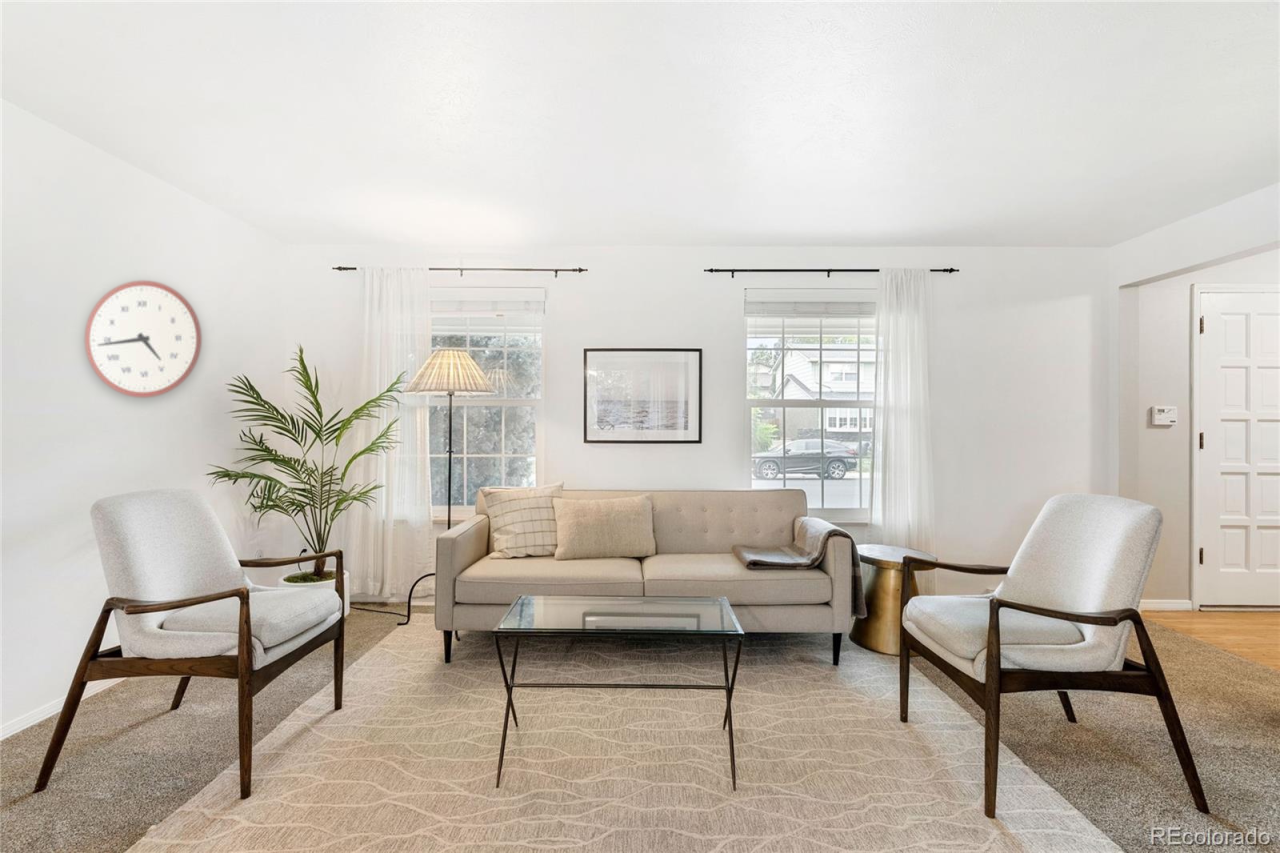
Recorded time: 4.44
